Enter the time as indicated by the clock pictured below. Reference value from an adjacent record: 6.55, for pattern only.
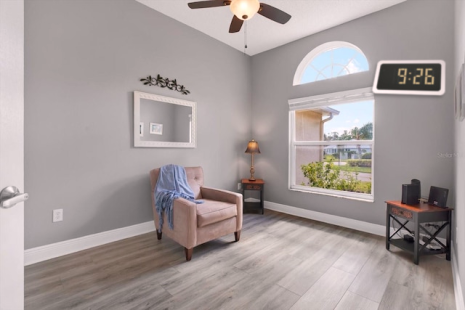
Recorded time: 9.26
